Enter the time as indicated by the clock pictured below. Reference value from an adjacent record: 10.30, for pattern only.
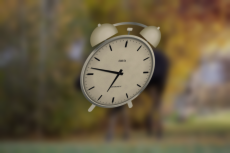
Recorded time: 6.47
